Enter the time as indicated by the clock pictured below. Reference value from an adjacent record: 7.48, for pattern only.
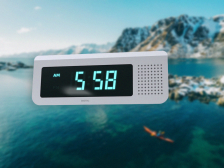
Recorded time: 5.58
